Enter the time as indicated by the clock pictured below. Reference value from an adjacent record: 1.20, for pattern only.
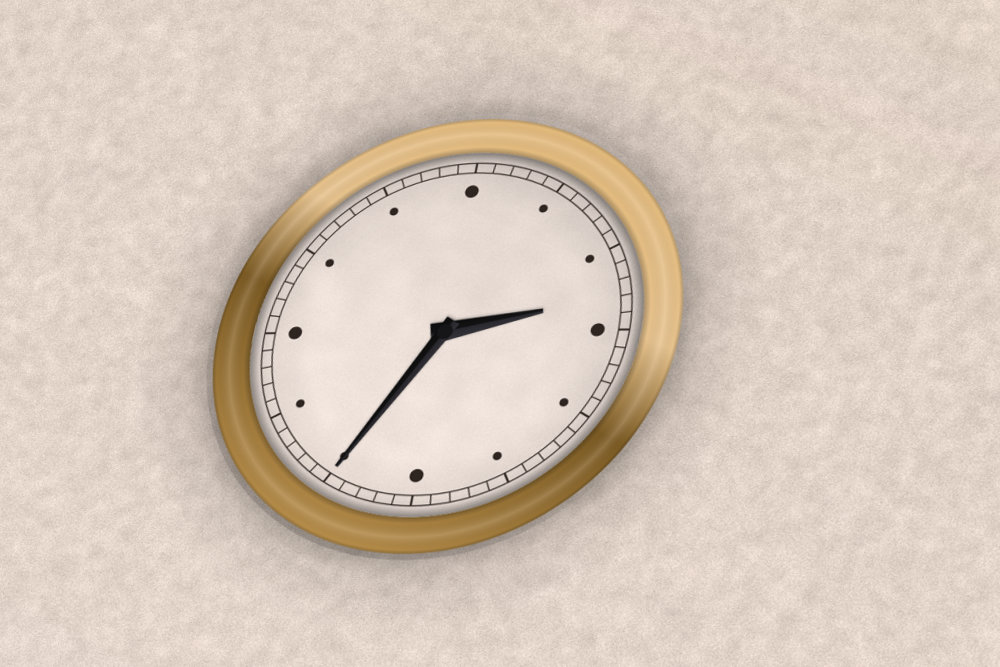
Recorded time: 2.35
